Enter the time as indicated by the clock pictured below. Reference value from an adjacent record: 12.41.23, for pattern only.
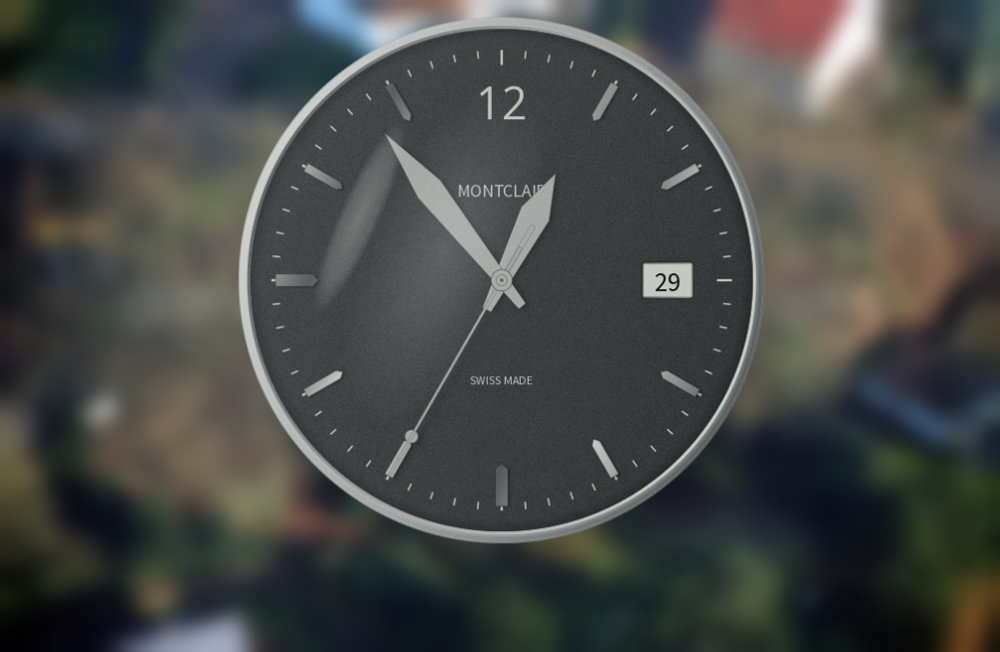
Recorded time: 12.53.35
